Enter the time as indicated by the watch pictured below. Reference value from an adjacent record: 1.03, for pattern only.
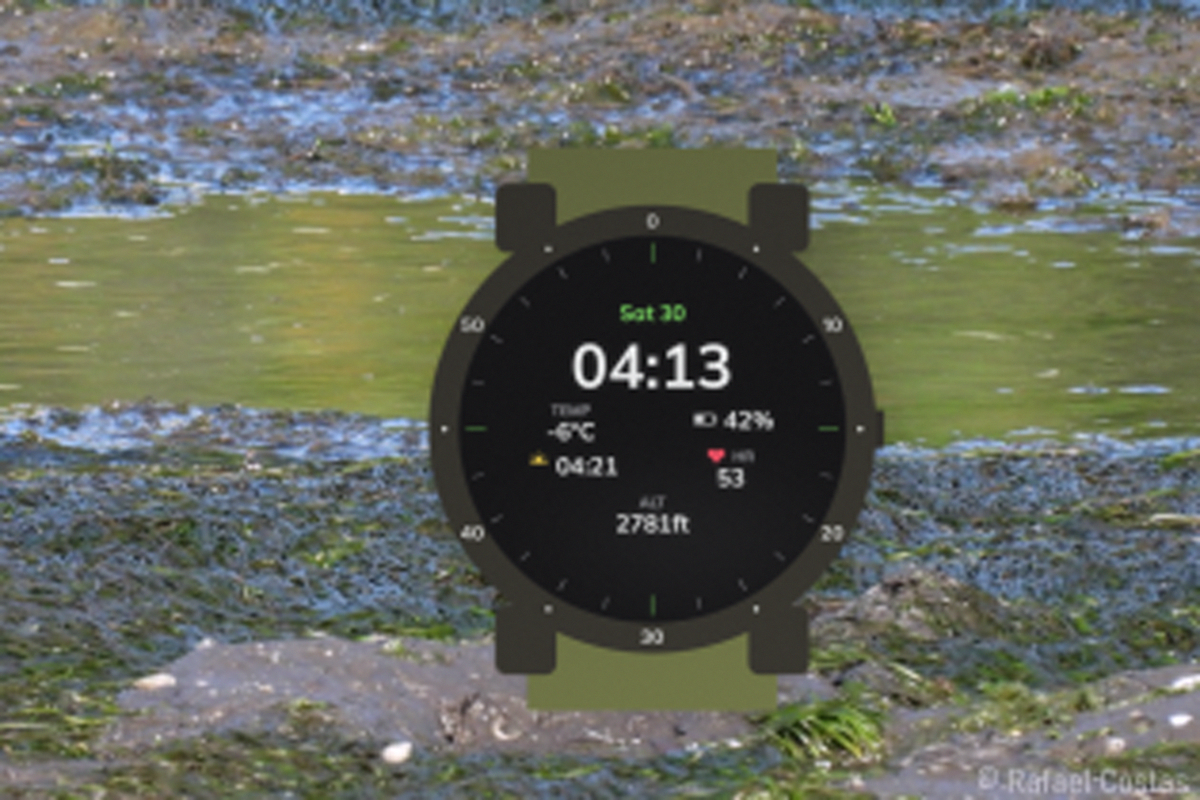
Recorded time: 4.13
